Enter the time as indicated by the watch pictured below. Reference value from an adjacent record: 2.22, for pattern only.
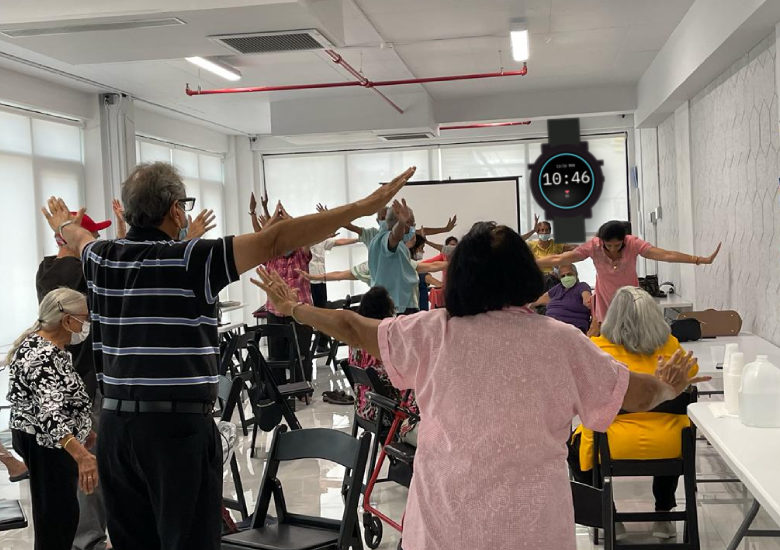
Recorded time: 10.46
